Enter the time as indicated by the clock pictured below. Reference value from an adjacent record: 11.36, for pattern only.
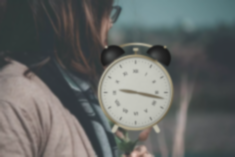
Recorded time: 9.17
